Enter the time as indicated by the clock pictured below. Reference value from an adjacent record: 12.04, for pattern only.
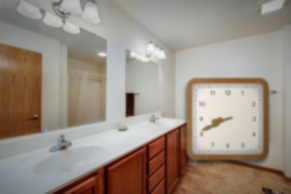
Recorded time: 8.41
